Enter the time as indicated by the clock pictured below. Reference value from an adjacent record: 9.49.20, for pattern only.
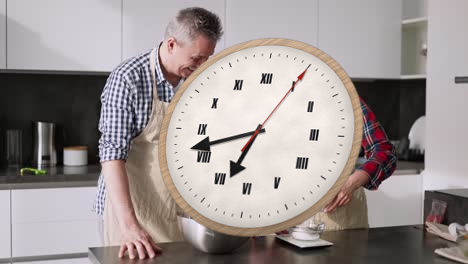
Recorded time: 6.42.05
